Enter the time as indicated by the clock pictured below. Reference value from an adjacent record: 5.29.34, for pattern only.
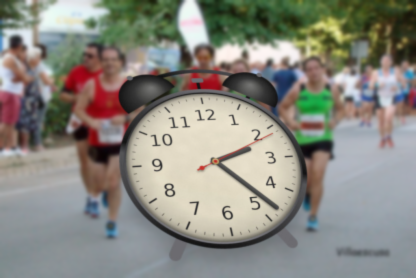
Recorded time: 2.23.11
